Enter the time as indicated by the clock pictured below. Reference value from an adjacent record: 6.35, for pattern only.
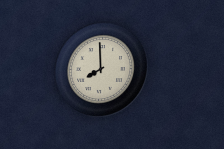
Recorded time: 7.59
